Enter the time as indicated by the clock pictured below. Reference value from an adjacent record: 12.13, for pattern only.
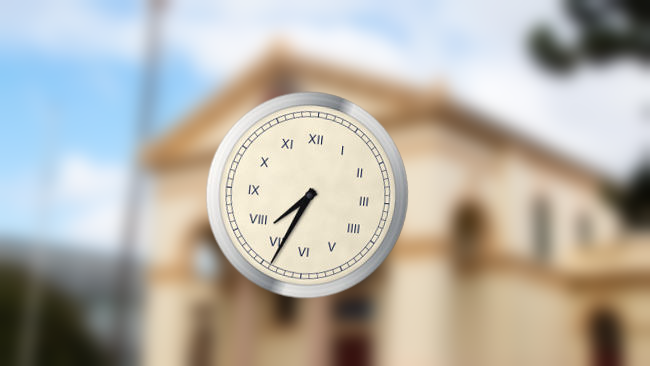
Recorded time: 7.34
